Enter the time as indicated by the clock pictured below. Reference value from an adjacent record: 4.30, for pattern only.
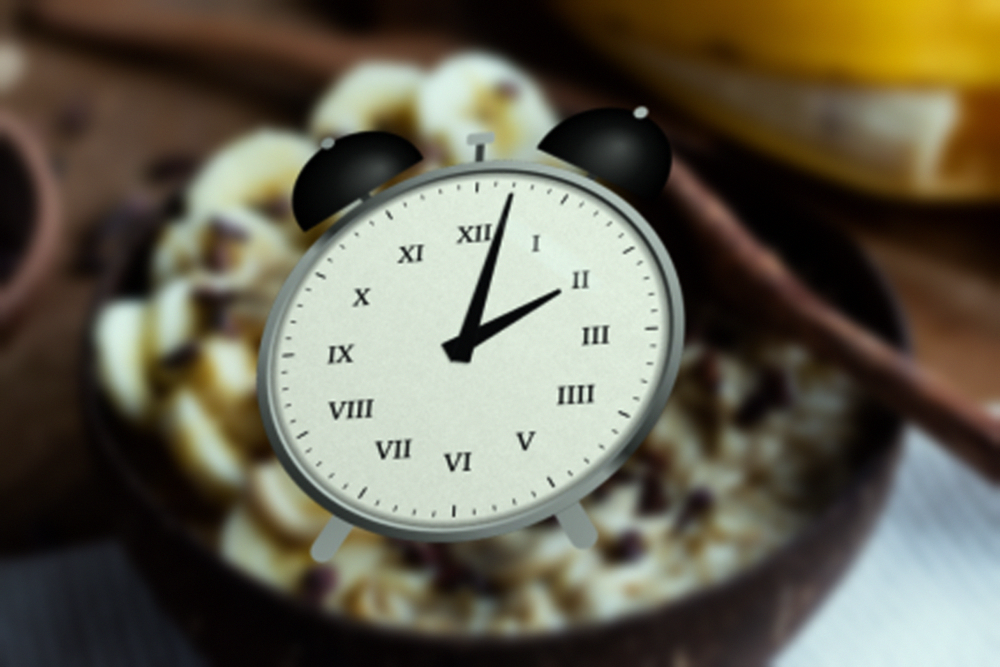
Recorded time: 2.02
